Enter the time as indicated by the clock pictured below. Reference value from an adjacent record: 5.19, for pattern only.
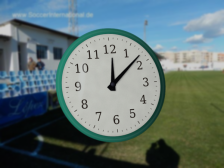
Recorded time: 12.08
